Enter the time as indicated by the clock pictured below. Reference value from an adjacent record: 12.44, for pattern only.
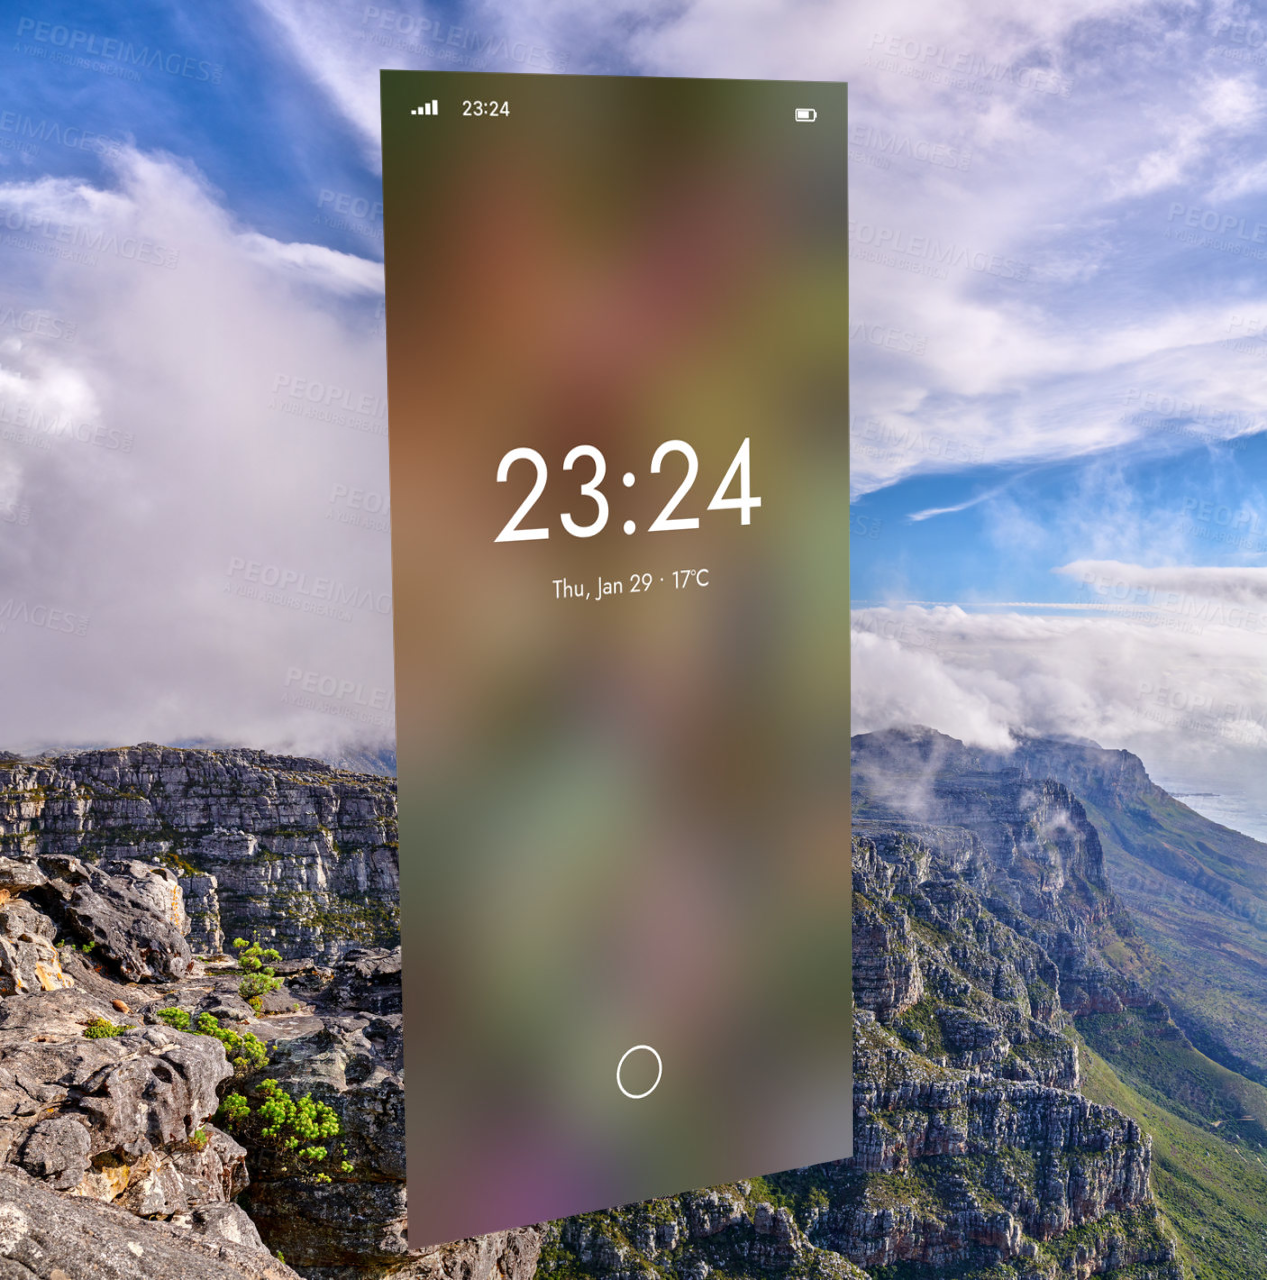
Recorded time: 23.24
